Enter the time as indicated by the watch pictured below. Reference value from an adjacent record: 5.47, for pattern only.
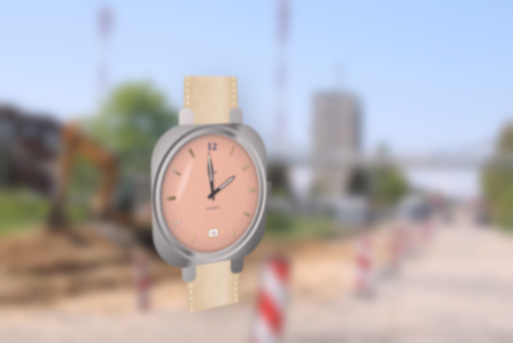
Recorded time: 1.59
